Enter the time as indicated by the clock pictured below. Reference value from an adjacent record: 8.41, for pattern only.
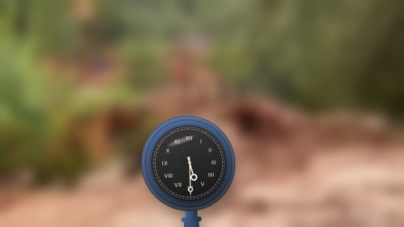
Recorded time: 5.30
